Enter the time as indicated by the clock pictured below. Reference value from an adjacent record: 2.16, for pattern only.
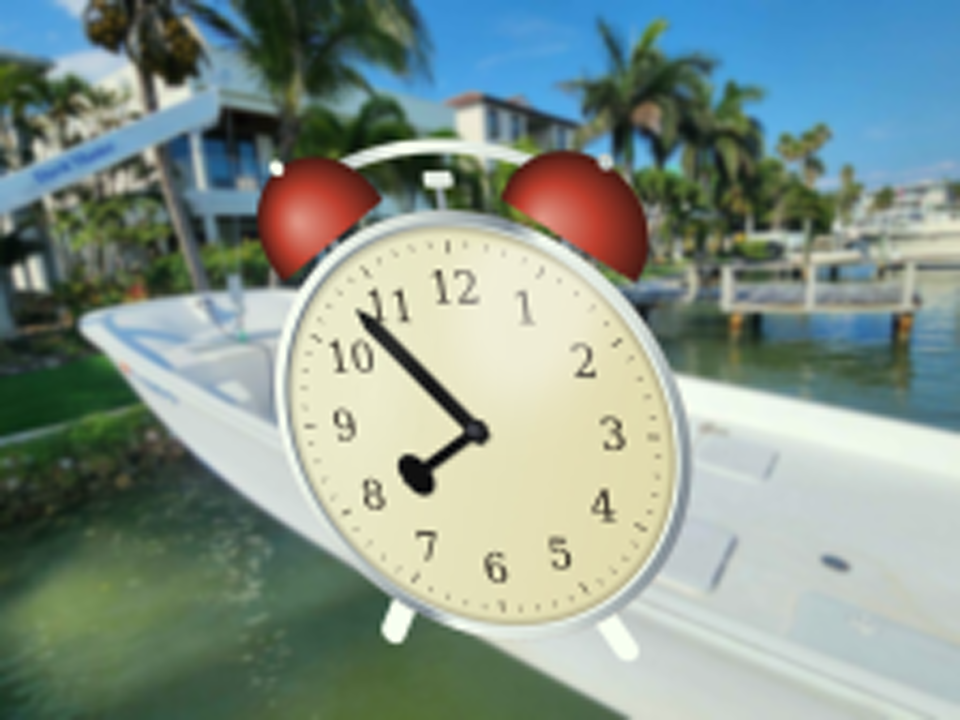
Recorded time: 7.53
